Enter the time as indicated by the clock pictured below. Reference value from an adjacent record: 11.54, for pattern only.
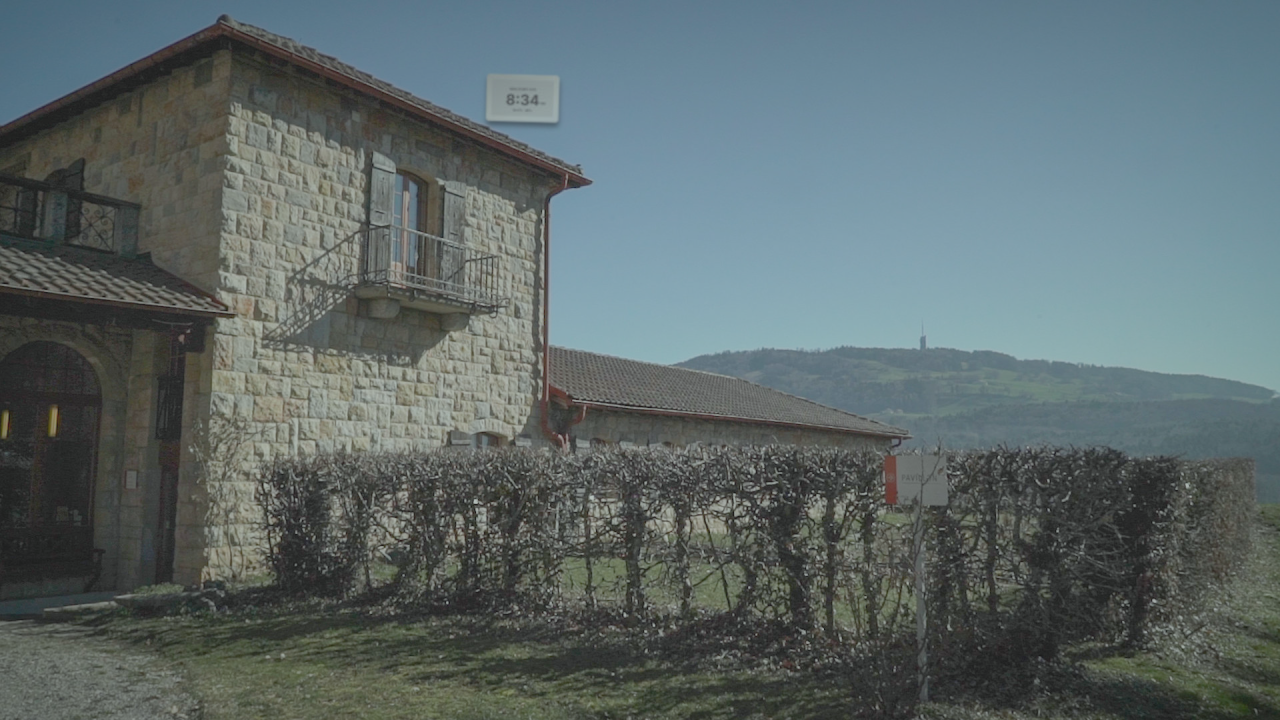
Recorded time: 8.34
